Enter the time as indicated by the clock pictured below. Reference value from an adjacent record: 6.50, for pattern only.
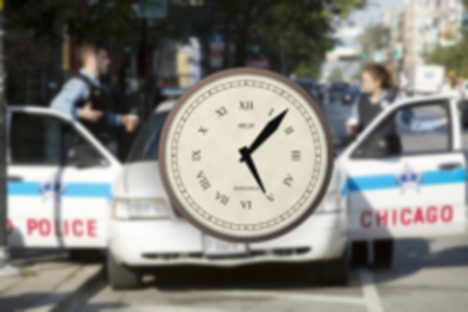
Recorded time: 5.07
